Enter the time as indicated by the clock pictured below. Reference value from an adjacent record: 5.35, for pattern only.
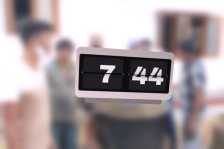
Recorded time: 7.44
